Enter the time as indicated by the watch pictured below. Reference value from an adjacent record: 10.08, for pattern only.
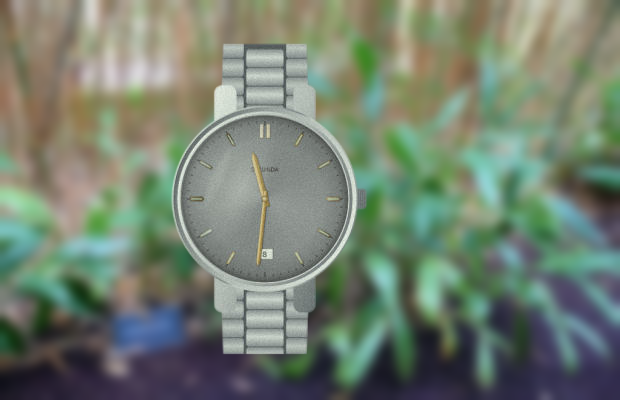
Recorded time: 11.31
